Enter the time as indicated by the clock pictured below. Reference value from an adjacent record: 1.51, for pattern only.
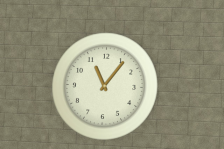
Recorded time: 11.06
